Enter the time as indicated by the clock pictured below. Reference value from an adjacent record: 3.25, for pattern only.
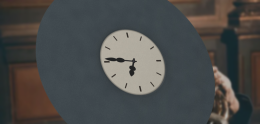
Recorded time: 6.46
